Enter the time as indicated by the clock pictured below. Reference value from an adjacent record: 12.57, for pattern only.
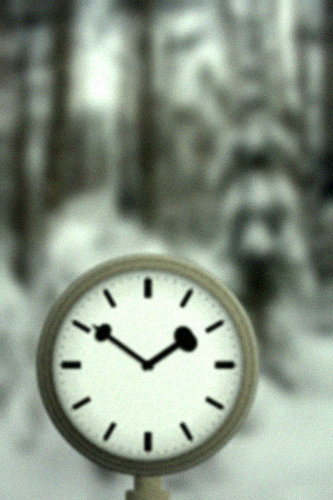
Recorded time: 1.51
